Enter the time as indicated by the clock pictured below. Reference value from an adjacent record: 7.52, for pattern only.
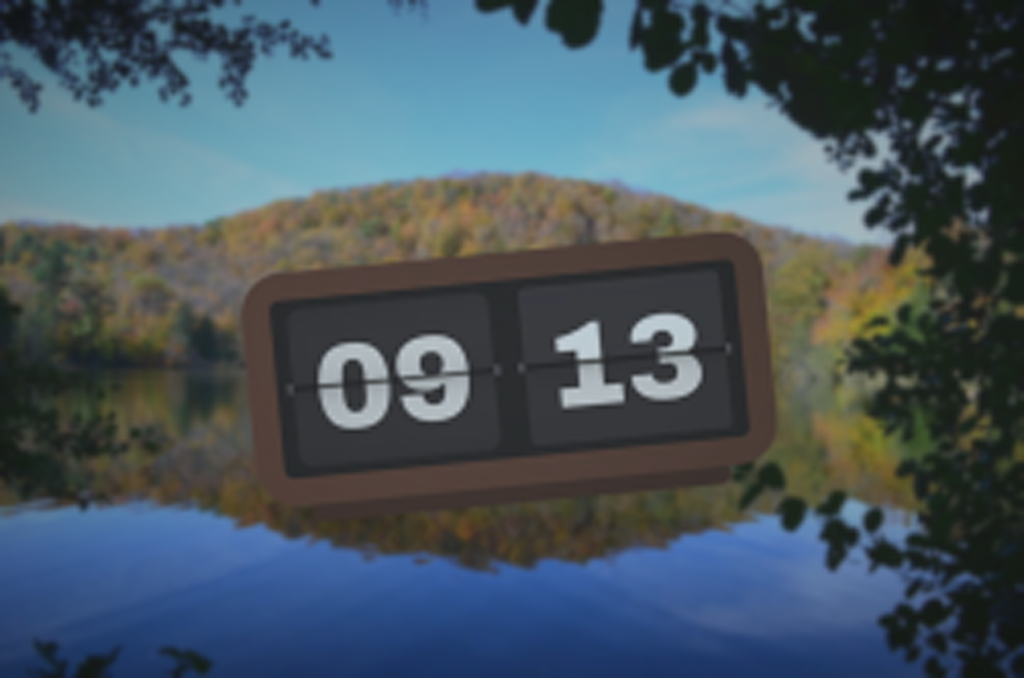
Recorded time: 9.13
